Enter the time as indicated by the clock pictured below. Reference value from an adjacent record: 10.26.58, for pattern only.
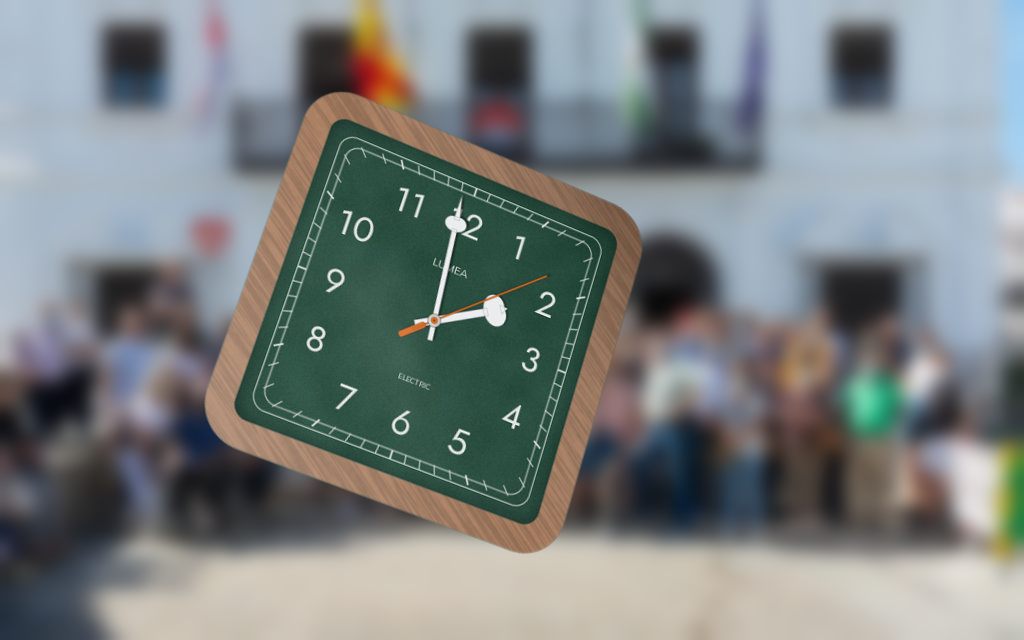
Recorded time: 1.59.08
